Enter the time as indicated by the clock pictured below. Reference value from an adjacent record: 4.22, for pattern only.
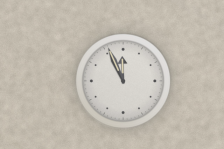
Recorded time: 11.56
